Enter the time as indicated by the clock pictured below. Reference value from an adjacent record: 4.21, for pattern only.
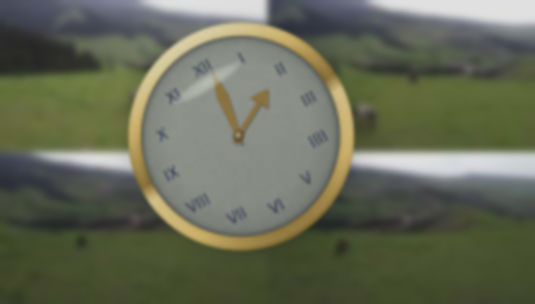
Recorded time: 2.01
